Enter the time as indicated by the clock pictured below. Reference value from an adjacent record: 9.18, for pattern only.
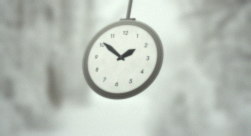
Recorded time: 1.51
